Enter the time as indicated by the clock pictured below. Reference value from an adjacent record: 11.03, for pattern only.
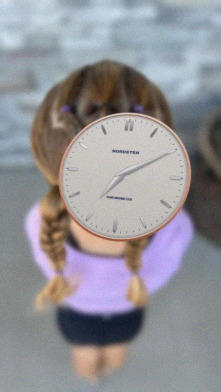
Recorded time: 7.10
